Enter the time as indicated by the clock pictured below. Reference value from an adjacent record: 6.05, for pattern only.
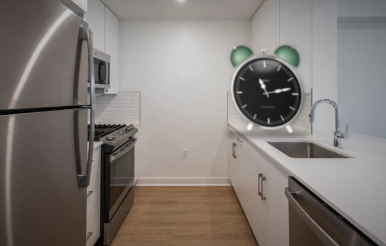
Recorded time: 11.13
